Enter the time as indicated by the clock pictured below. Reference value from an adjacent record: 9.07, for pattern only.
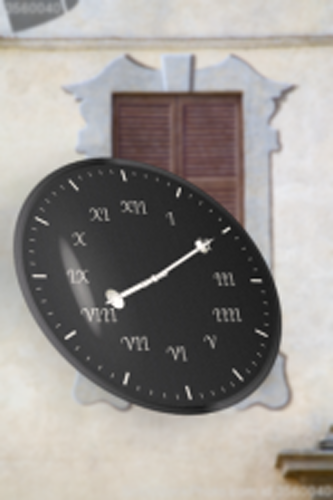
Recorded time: 8.10
